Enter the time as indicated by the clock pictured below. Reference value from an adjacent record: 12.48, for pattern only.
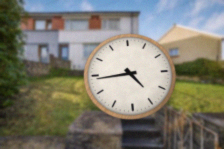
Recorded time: 4.44
